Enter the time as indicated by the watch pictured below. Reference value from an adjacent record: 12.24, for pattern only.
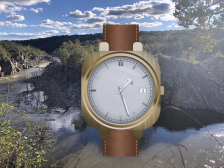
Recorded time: 1.27
